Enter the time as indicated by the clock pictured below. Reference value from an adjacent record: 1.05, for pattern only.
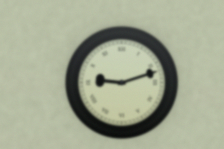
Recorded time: 9.12
